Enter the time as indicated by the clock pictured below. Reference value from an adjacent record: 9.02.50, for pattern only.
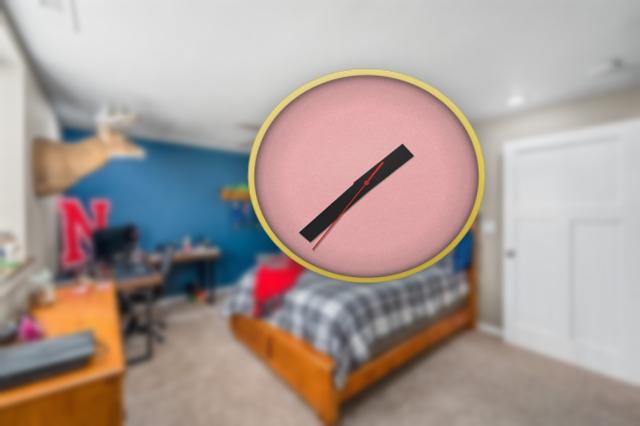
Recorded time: 1.37.36
